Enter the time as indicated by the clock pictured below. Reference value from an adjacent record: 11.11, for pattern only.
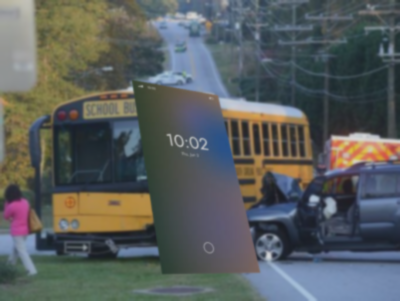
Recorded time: 10.02
